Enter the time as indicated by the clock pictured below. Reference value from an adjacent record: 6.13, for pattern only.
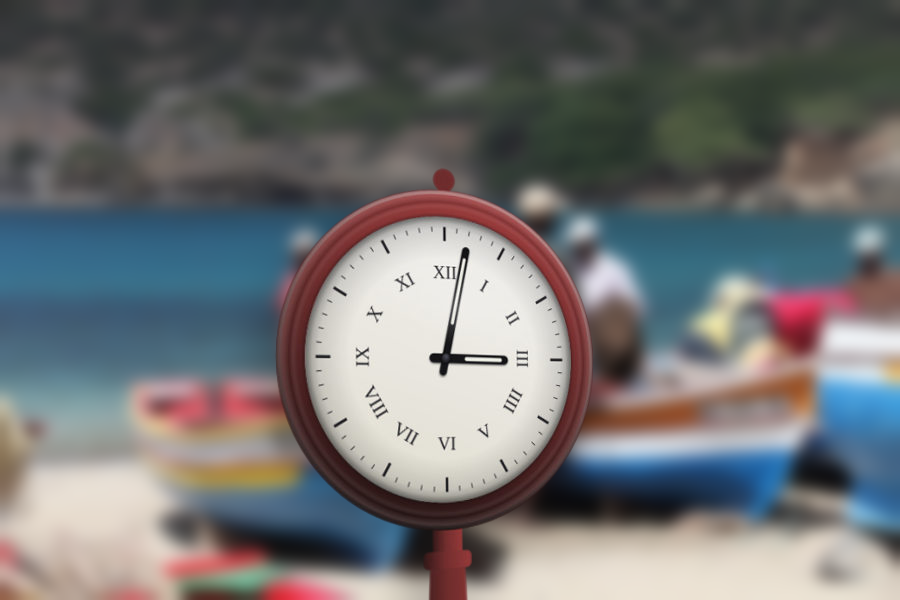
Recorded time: 3.02
